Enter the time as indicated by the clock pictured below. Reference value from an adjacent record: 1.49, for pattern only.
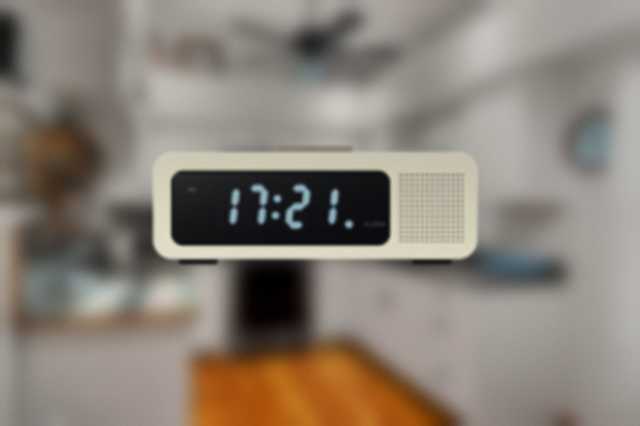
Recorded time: 17.21
